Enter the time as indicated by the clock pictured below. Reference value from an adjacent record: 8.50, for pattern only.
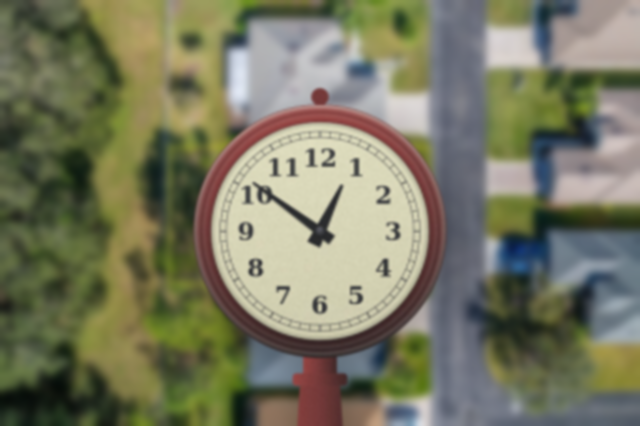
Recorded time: 12.51
